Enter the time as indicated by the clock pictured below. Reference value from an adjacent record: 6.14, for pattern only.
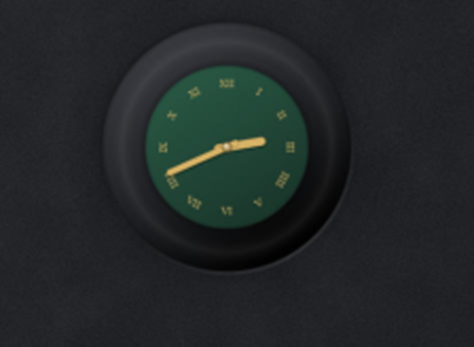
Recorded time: 2.41
